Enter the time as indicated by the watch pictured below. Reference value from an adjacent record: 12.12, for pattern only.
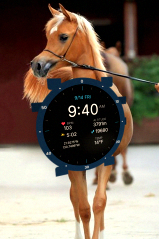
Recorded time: 9.40
